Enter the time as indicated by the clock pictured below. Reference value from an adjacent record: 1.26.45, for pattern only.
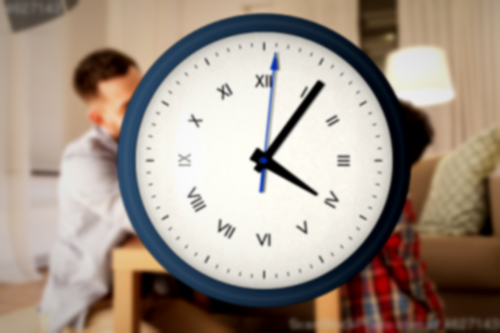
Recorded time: 4.06.01
